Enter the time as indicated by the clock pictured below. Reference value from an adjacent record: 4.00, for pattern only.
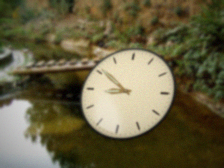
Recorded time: 8.51
